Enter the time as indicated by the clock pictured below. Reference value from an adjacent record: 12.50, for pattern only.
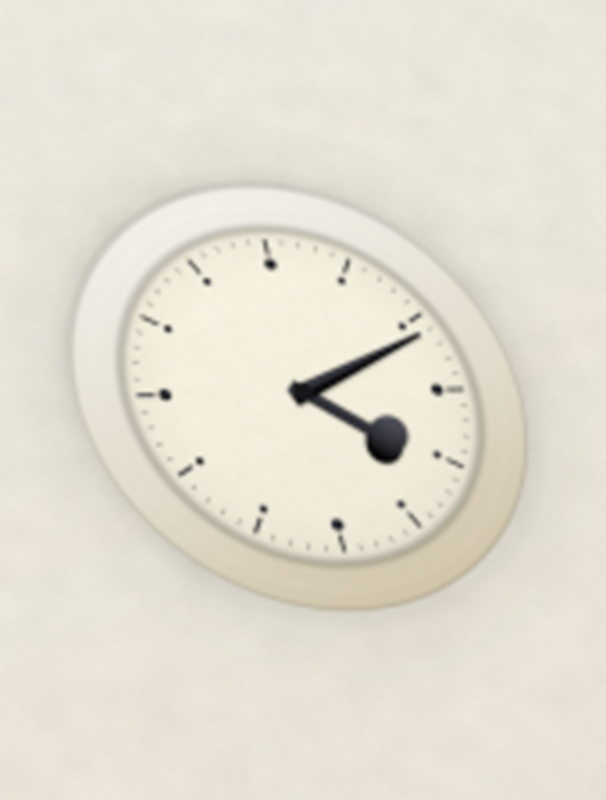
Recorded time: 4.11
